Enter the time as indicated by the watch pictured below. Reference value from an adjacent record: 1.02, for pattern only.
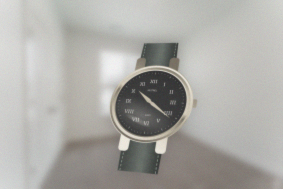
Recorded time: 10.21
